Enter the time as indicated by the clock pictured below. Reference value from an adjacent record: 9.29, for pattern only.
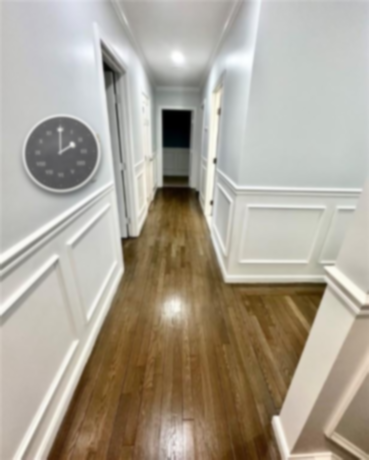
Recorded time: 2.00
